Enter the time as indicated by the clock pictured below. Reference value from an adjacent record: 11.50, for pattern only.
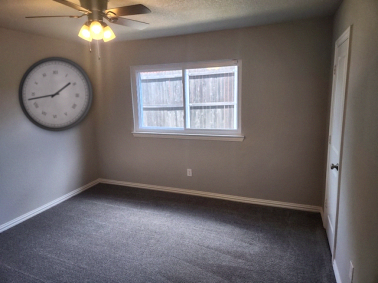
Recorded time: 1.43
